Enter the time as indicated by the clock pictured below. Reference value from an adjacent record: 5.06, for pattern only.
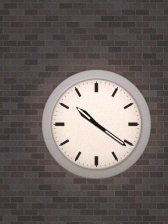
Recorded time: 10.21
